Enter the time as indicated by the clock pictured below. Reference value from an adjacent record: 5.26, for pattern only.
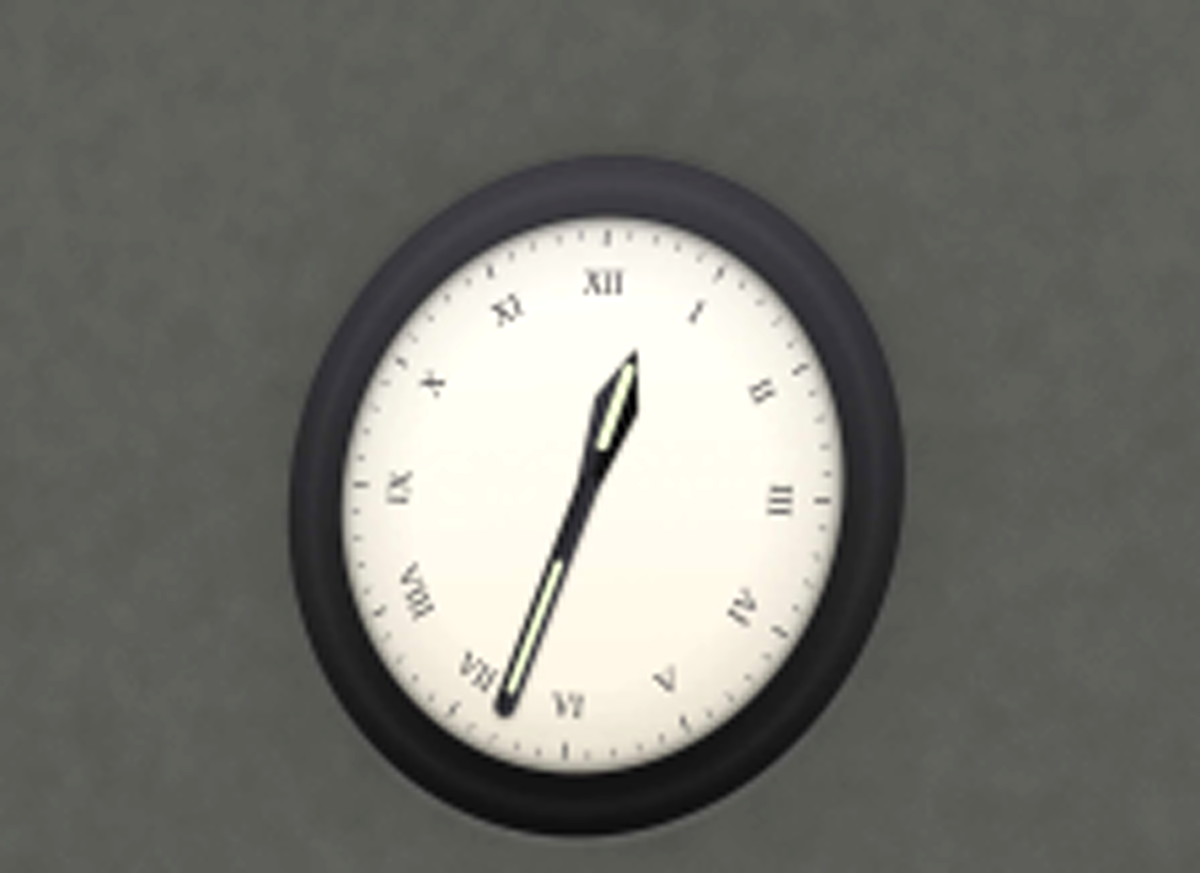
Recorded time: 12.33
